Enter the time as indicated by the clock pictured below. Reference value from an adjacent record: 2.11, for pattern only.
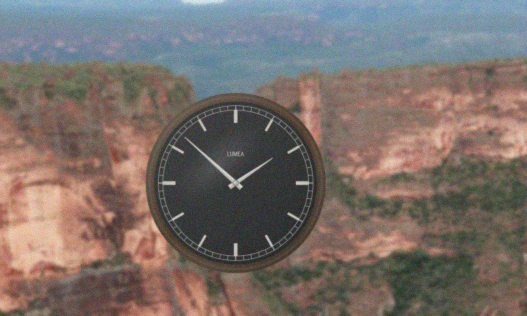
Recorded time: 1.52
